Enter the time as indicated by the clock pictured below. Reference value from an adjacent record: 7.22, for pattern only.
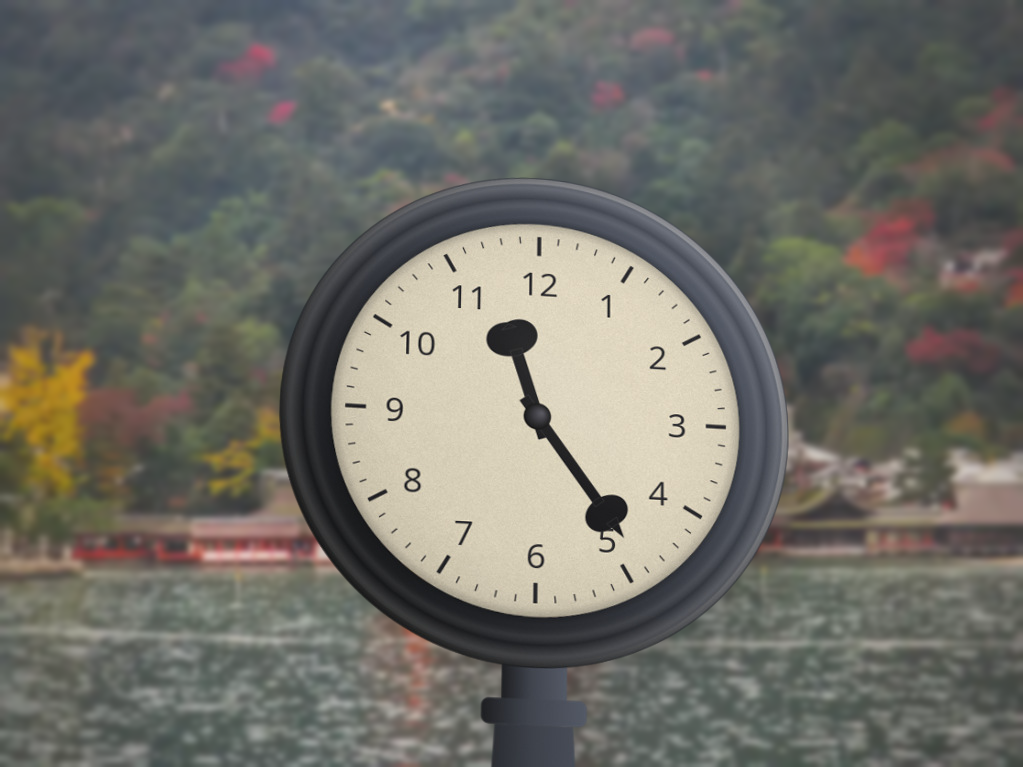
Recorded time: 11.24
